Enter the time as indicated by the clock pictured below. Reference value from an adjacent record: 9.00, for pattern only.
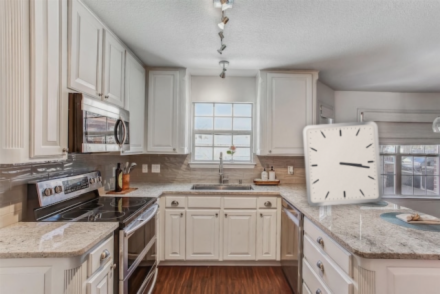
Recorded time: 3.17
